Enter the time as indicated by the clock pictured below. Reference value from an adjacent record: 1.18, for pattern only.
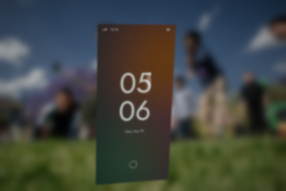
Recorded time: 5.06
